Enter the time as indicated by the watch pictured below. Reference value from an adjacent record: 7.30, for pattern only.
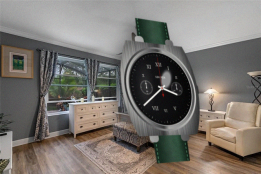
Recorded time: 3.39
